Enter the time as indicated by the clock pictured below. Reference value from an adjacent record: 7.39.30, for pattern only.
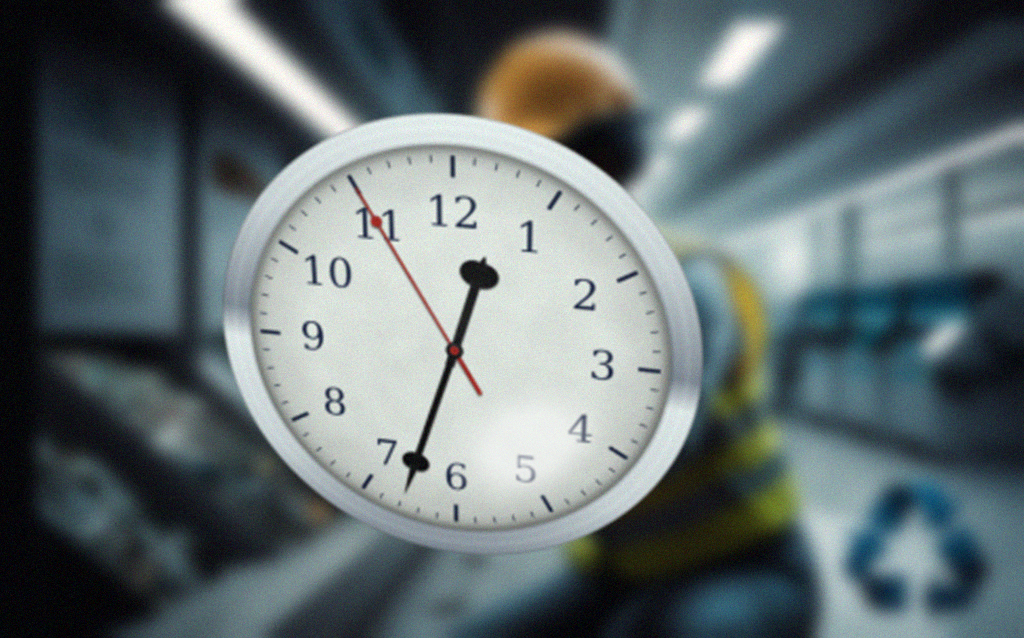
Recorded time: 12.32.55
